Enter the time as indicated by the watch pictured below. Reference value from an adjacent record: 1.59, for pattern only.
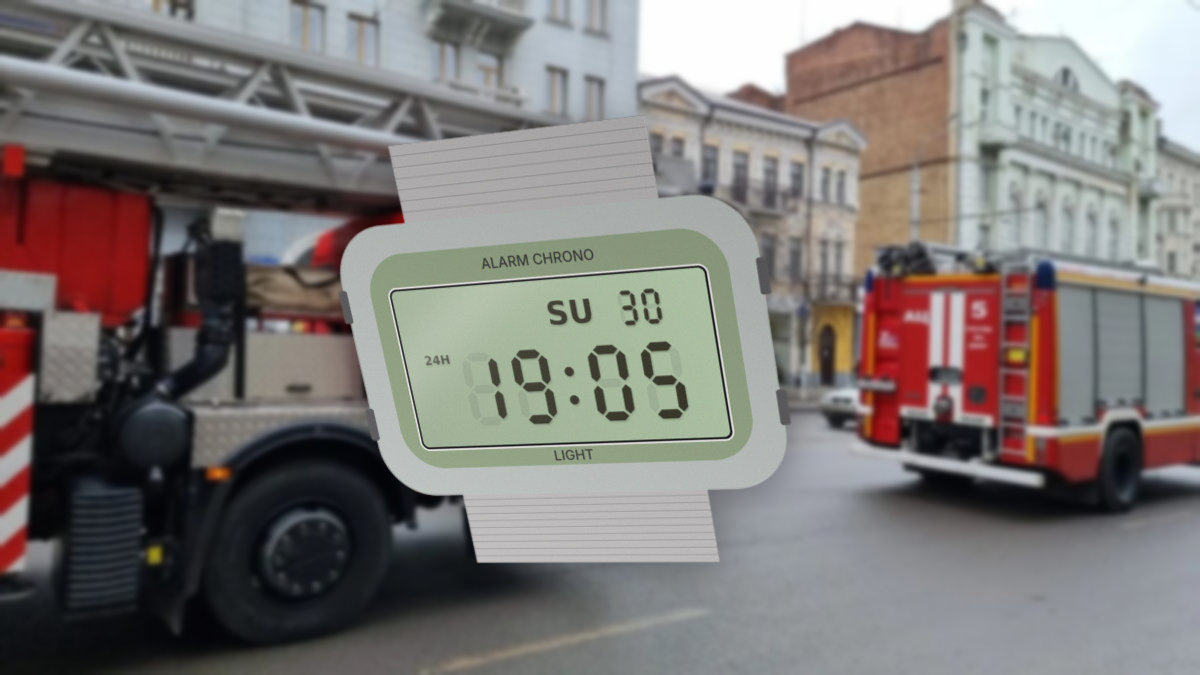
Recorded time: 19.05
